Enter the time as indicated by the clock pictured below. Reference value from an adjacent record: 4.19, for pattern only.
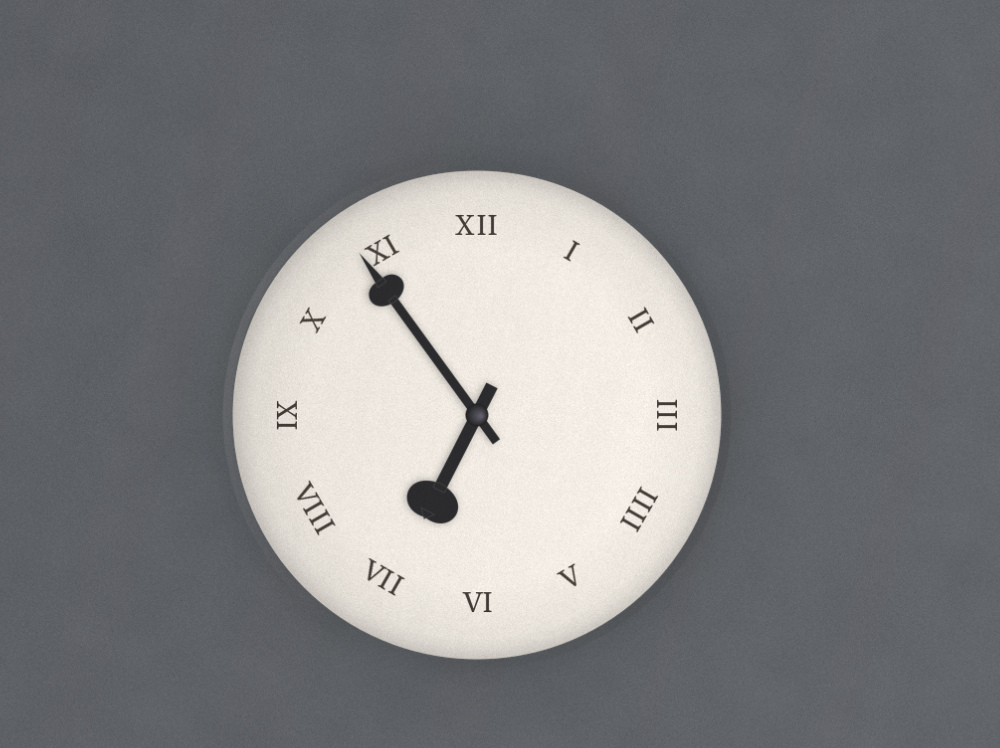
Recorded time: 6.54
